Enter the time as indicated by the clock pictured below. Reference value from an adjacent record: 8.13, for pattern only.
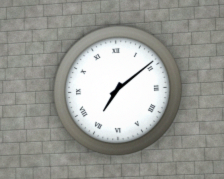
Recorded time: 7.09
